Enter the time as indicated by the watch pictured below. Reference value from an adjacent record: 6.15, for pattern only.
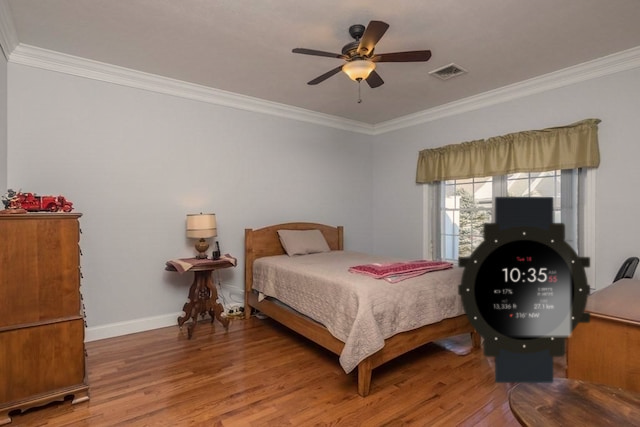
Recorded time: 10.35
